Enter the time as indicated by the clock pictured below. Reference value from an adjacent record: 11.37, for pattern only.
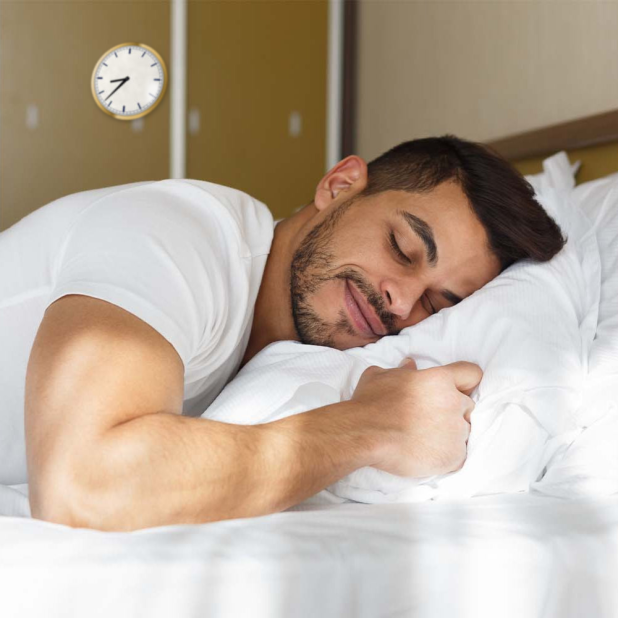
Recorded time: 8.37
